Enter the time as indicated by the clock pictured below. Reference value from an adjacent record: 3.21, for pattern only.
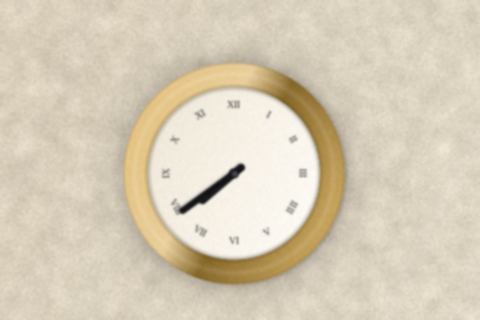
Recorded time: 7.39
